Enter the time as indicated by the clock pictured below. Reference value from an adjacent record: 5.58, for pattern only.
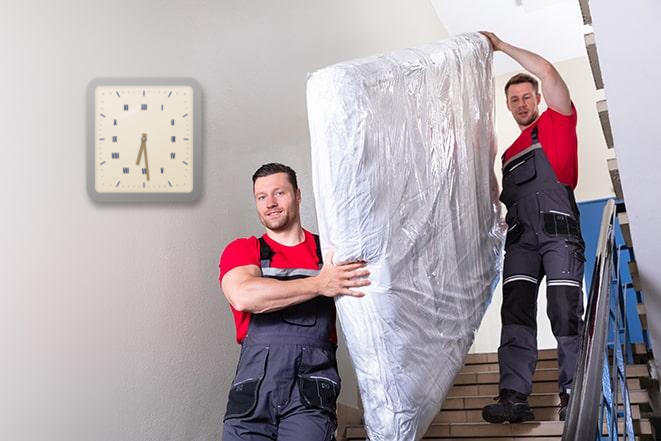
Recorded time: 6.29
